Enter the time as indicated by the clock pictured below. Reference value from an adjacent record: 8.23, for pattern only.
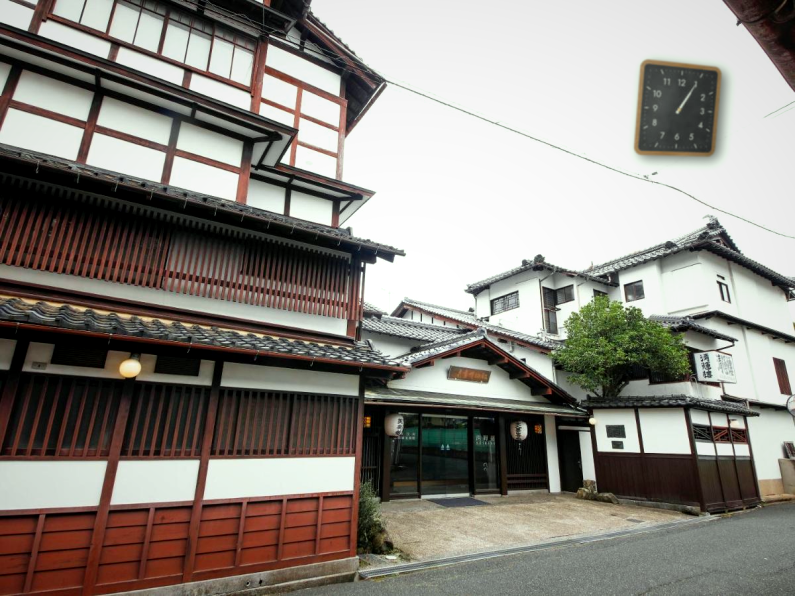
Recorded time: 1.05
